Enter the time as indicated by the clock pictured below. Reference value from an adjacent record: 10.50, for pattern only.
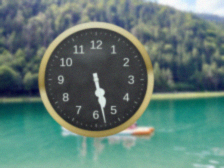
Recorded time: 5.28
